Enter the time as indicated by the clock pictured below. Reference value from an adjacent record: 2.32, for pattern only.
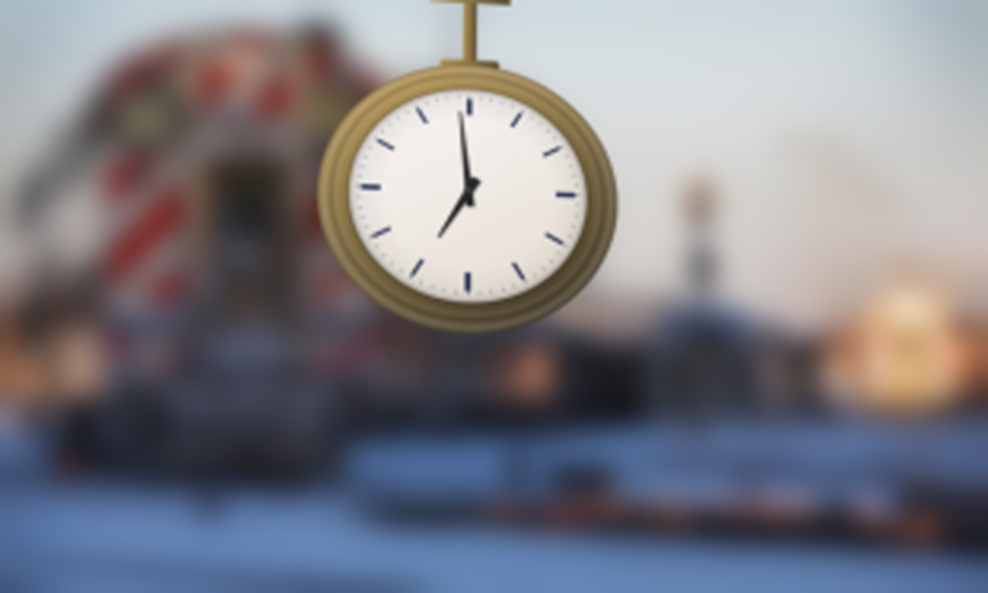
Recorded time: 6.59
